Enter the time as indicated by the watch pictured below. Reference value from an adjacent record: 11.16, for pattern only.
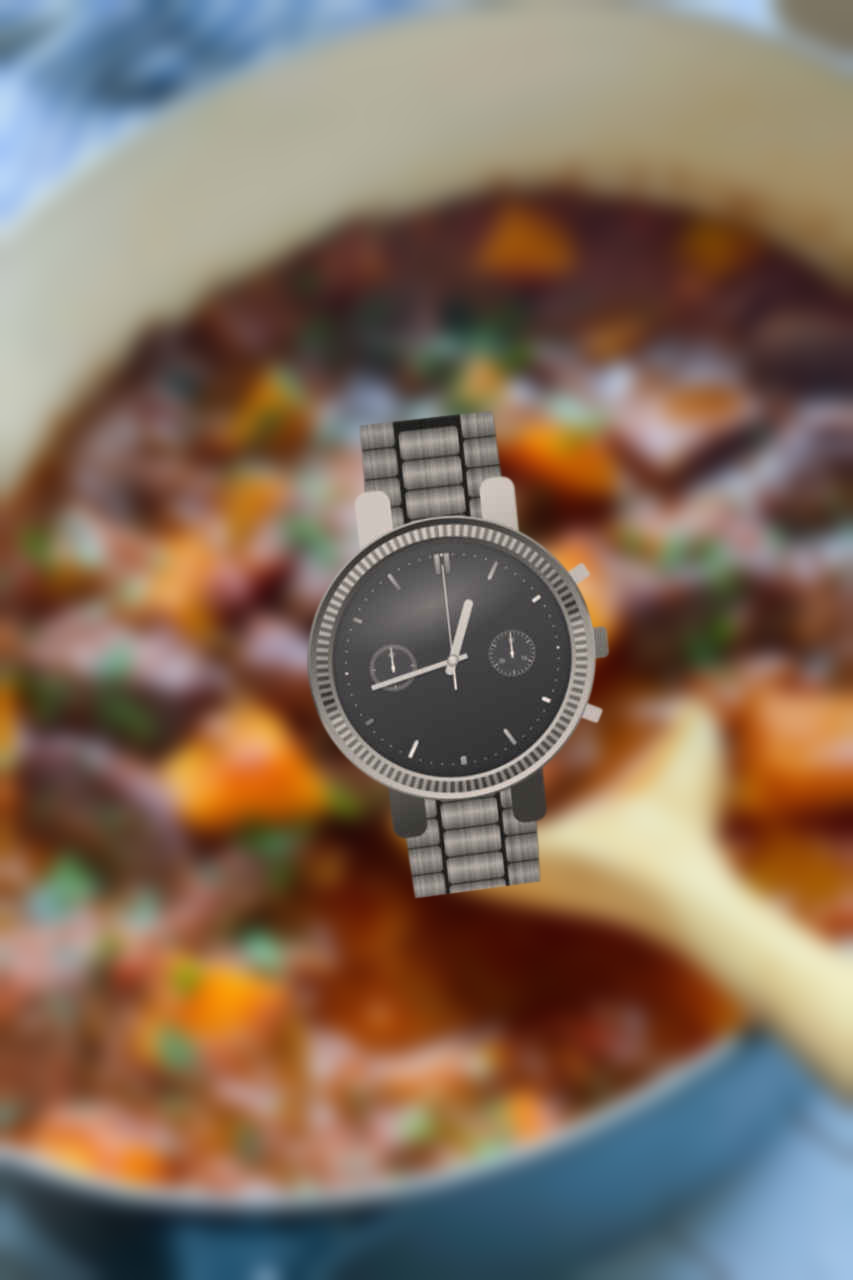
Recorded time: 12.43
